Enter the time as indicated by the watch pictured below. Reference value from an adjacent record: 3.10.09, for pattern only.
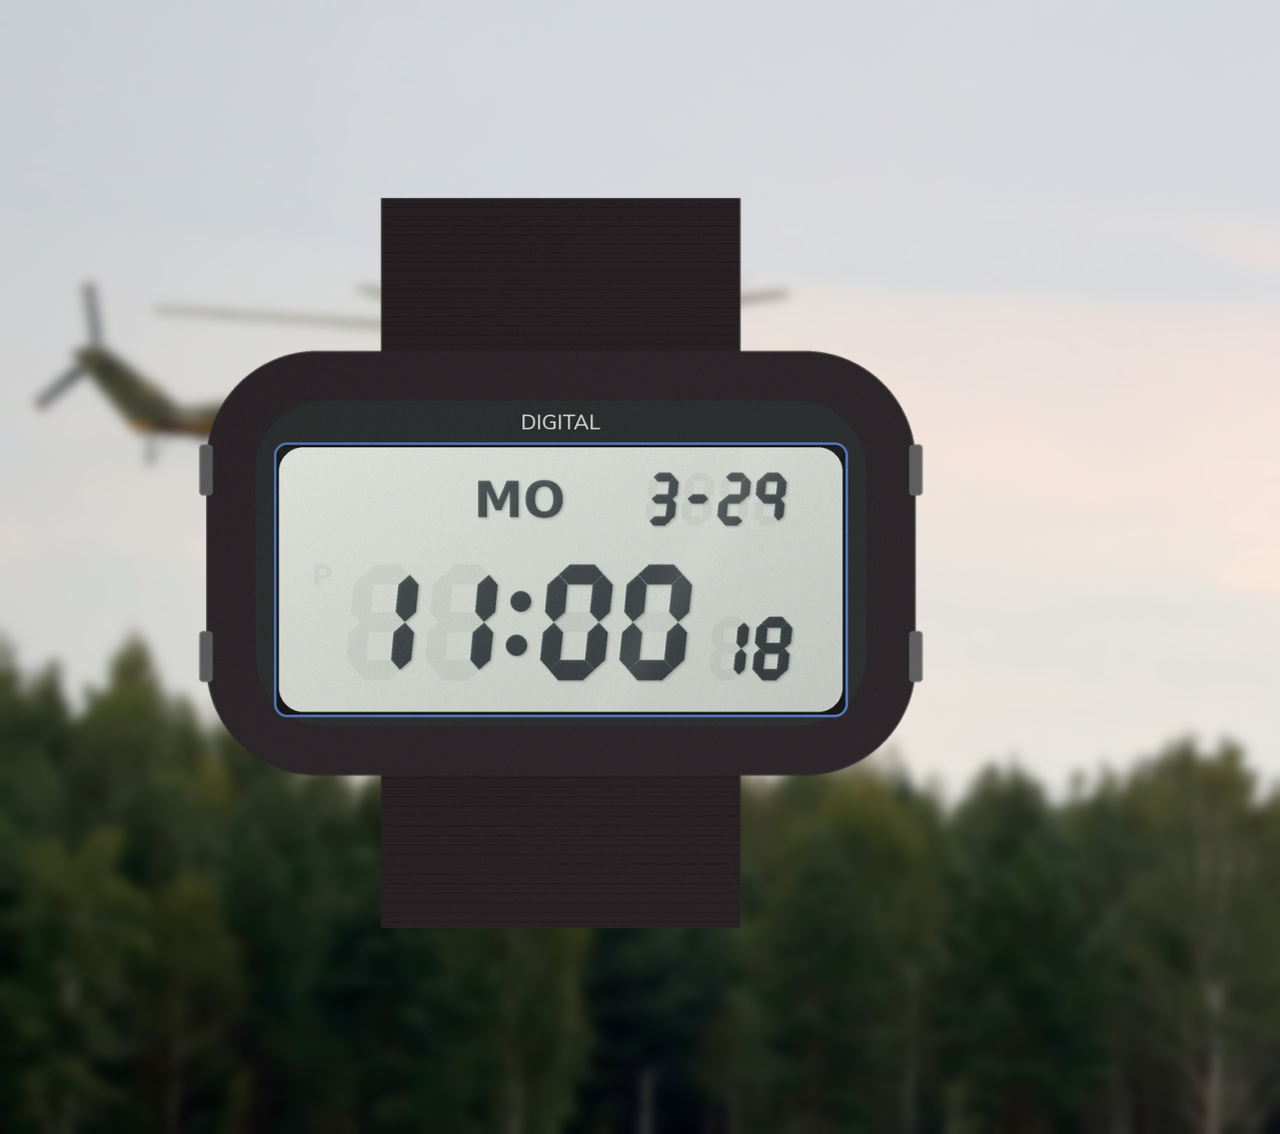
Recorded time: 11.00.18
